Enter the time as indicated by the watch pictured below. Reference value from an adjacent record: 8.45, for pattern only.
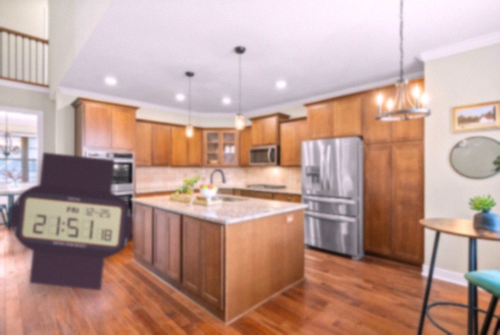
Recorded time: 21.51
